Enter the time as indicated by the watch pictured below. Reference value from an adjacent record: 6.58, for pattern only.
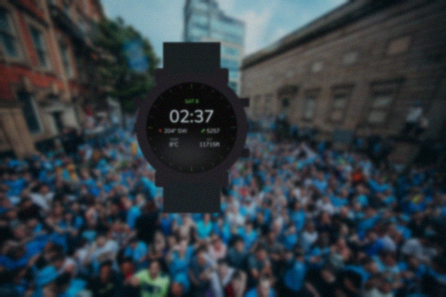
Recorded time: 2.37
